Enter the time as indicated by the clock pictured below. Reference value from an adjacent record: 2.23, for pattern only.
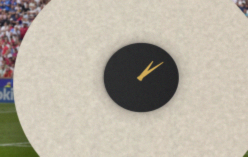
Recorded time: 1.09
